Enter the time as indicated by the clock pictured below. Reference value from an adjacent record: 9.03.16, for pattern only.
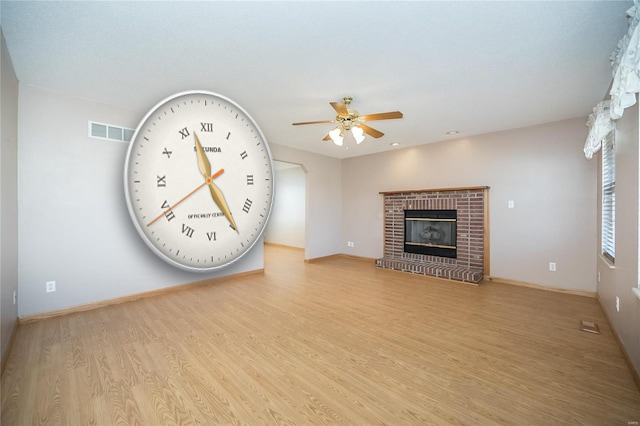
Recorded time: 11.24.40
